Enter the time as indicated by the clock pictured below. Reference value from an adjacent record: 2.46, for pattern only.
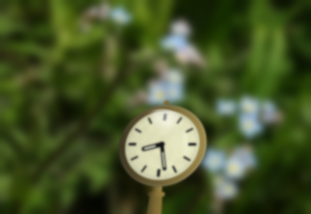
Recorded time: 8.28
